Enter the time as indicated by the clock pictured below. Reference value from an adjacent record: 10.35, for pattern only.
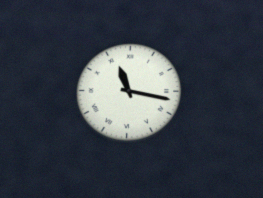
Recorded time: 11.17
